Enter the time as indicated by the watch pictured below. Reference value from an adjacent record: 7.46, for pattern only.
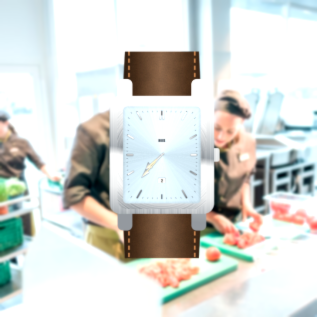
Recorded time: 7.37
